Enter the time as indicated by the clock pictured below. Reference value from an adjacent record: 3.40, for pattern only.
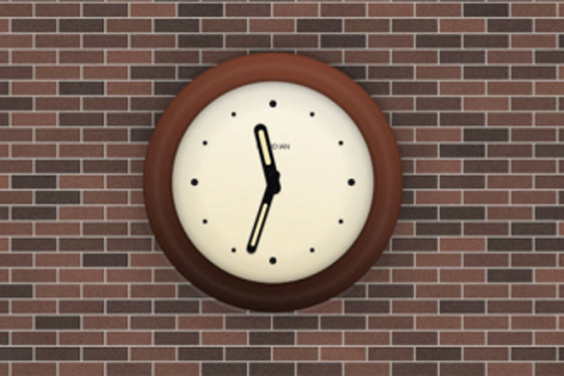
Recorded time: 11.33
